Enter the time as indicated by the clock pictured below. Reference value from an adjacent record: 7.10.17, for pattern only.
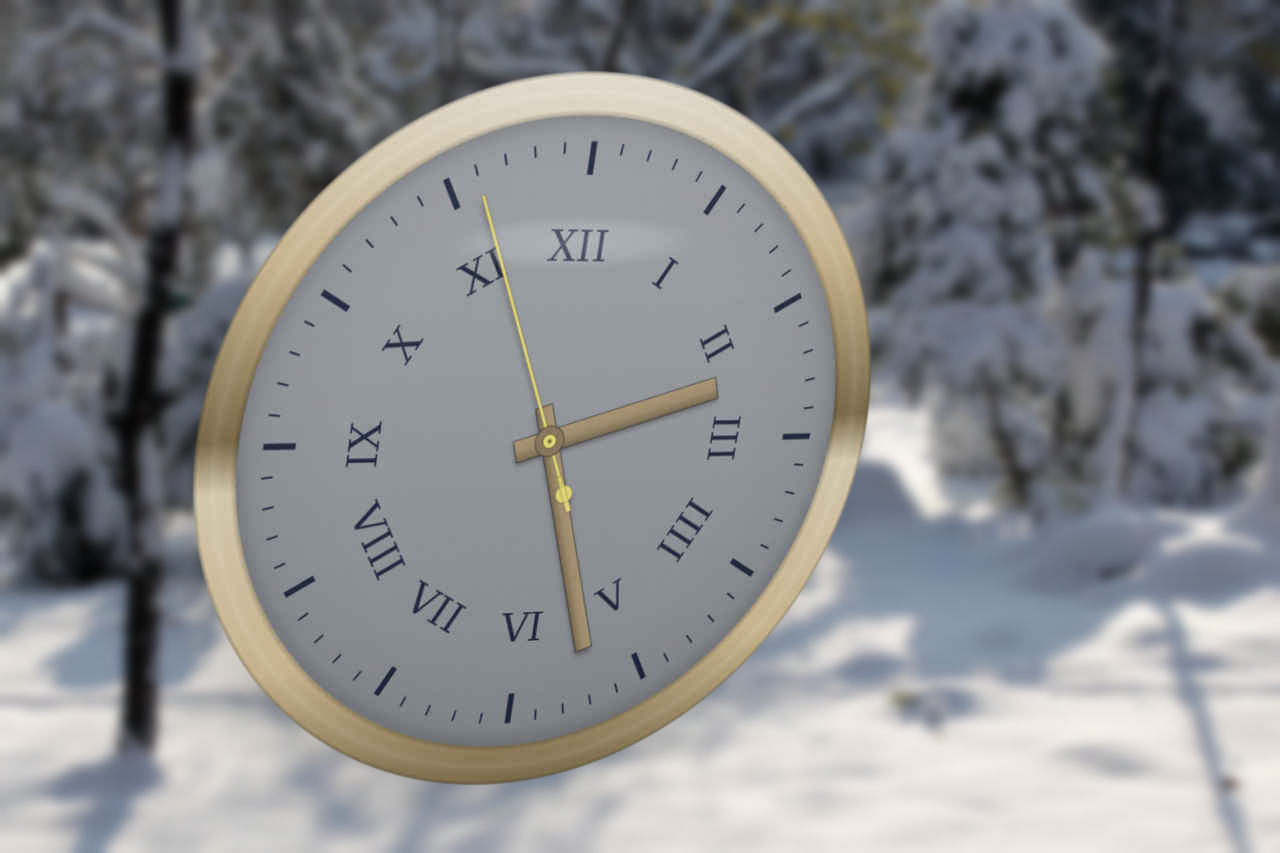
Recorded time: 2.26.56
